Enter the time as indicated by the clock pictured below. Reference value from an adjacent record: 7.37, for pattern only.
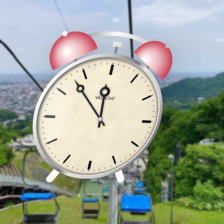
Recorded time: 11.53
